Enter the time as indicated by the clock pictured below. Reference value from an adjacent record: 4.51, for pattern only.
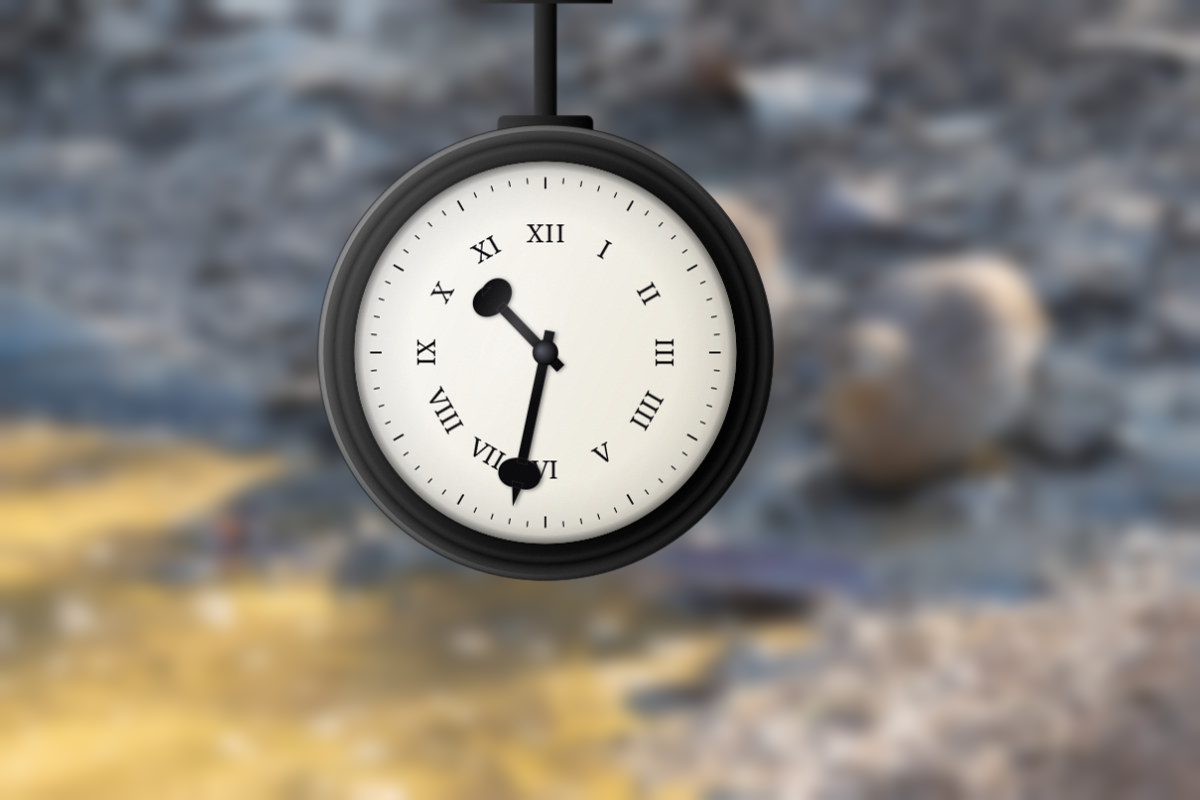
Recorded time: 10.32
